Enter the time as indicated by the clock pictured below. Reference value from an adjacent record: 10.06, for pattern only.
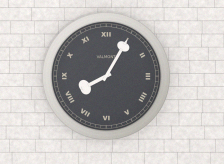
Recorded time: 8.05
